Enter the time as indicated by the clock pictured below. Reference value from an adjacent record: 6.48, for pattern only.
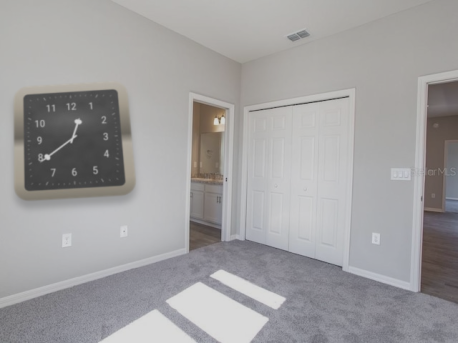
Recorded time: 12.39
